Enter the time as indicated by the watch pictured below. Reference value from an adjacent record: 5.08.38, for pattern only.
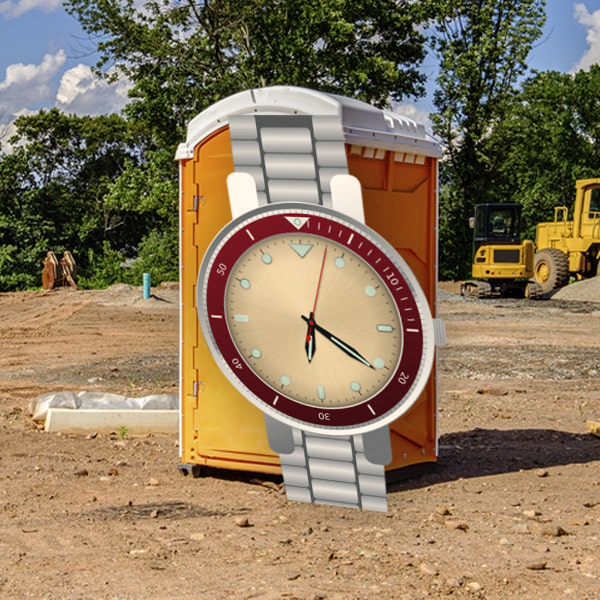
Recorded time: 6.21.03
